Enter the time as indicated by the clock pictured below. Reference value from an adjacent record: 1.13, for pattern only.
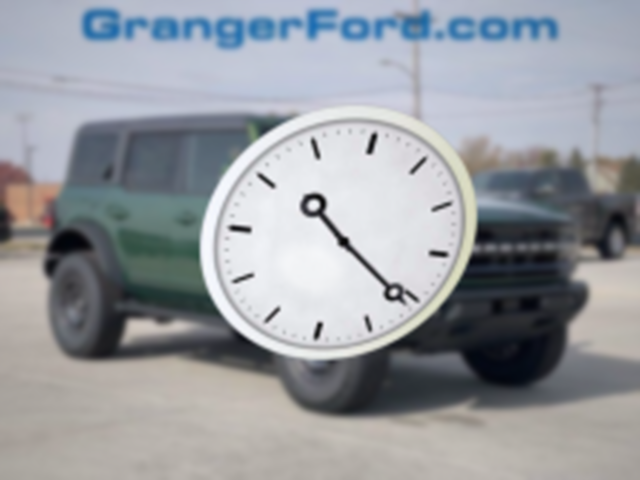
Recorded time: 10.21
